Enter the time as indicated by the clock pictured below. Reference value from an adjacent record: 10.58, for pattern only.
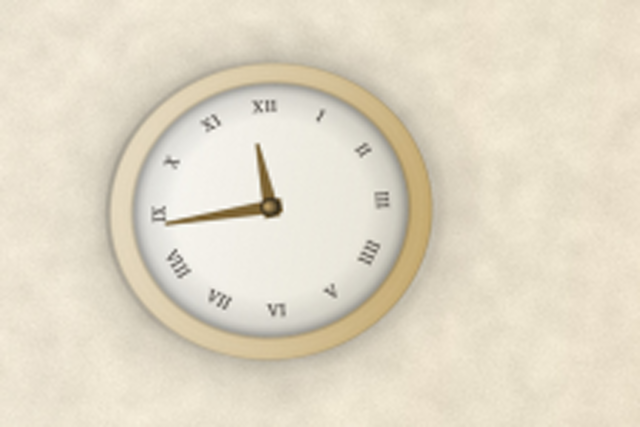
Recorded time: 11.44
